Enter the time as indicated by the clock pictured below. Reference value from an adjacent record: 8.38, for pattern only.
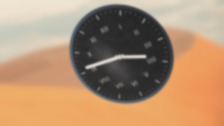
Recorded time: 3.46
